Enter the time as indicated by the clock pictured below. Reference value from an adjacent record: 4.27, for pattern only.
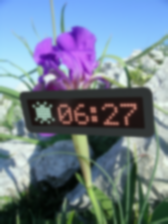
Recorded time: 6.27
